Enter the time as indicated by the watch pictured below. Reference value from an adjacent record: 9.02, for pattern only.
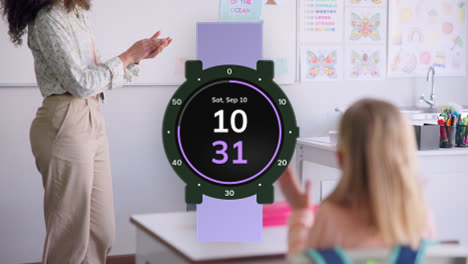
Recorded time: 10.31
